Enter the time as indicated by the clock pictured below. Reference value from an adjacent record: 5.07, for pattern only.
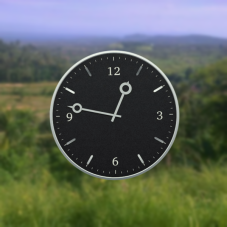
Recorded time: 12.47
